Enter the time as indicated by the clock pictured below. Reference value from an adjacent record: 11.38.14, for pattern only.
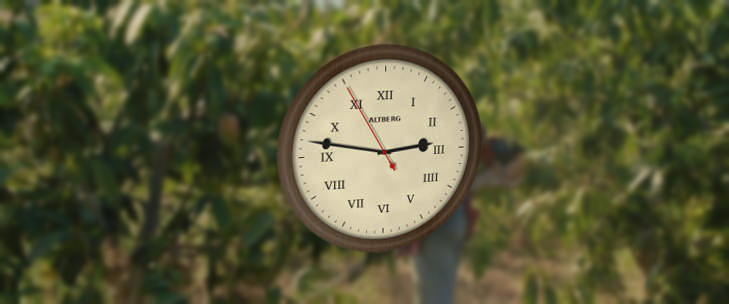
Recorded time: 2.46.55
